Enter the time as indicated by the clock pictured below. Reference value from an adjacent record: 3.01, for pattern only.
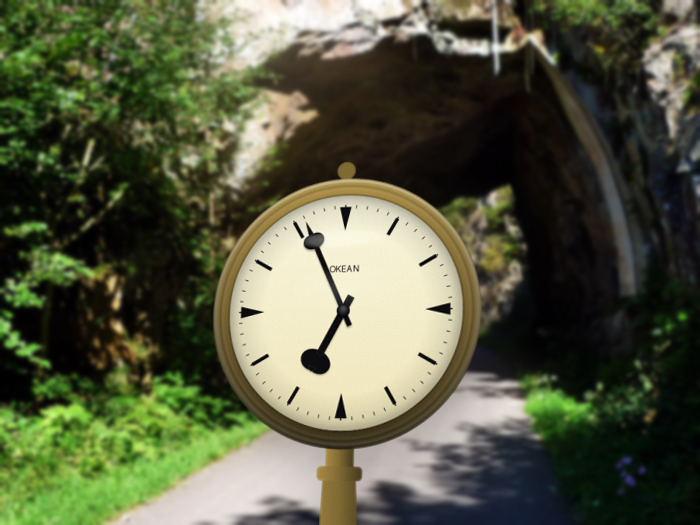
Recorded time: 6.56
